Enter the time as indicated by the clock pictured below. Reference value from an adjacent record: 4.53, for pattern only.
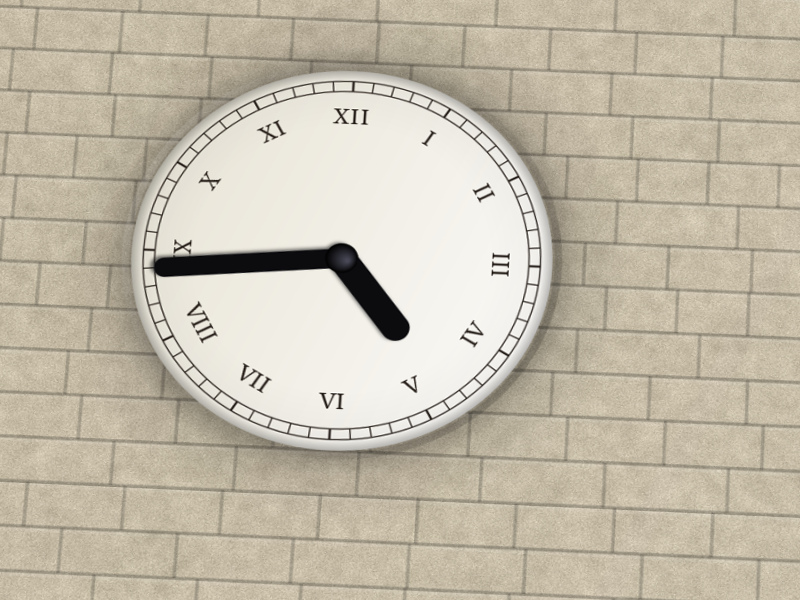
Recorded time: 4.44
